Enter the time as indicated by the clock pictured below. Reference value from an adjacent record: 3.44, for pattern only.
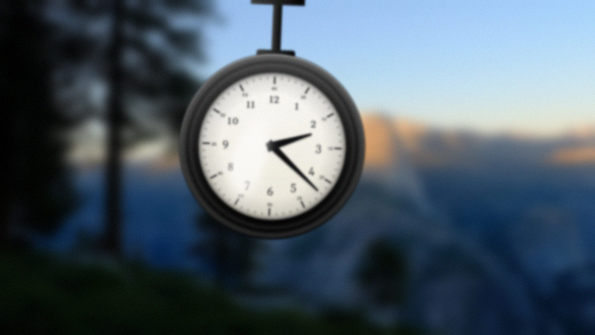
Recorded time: 2.22
